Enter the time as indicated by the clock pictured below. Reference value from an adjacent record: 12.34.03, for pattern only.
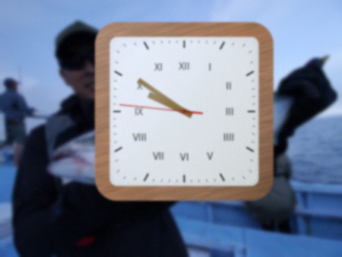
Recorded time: 9.50.46
